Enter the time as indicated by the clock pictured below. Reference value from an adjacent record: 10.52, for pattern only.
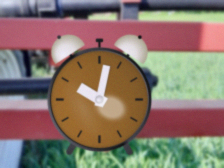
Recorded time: 10.02
